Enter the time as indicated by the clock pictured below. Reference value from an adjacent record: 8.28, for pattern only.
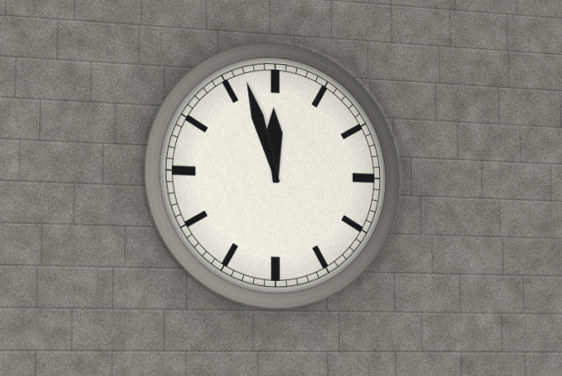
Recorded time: 11.57
